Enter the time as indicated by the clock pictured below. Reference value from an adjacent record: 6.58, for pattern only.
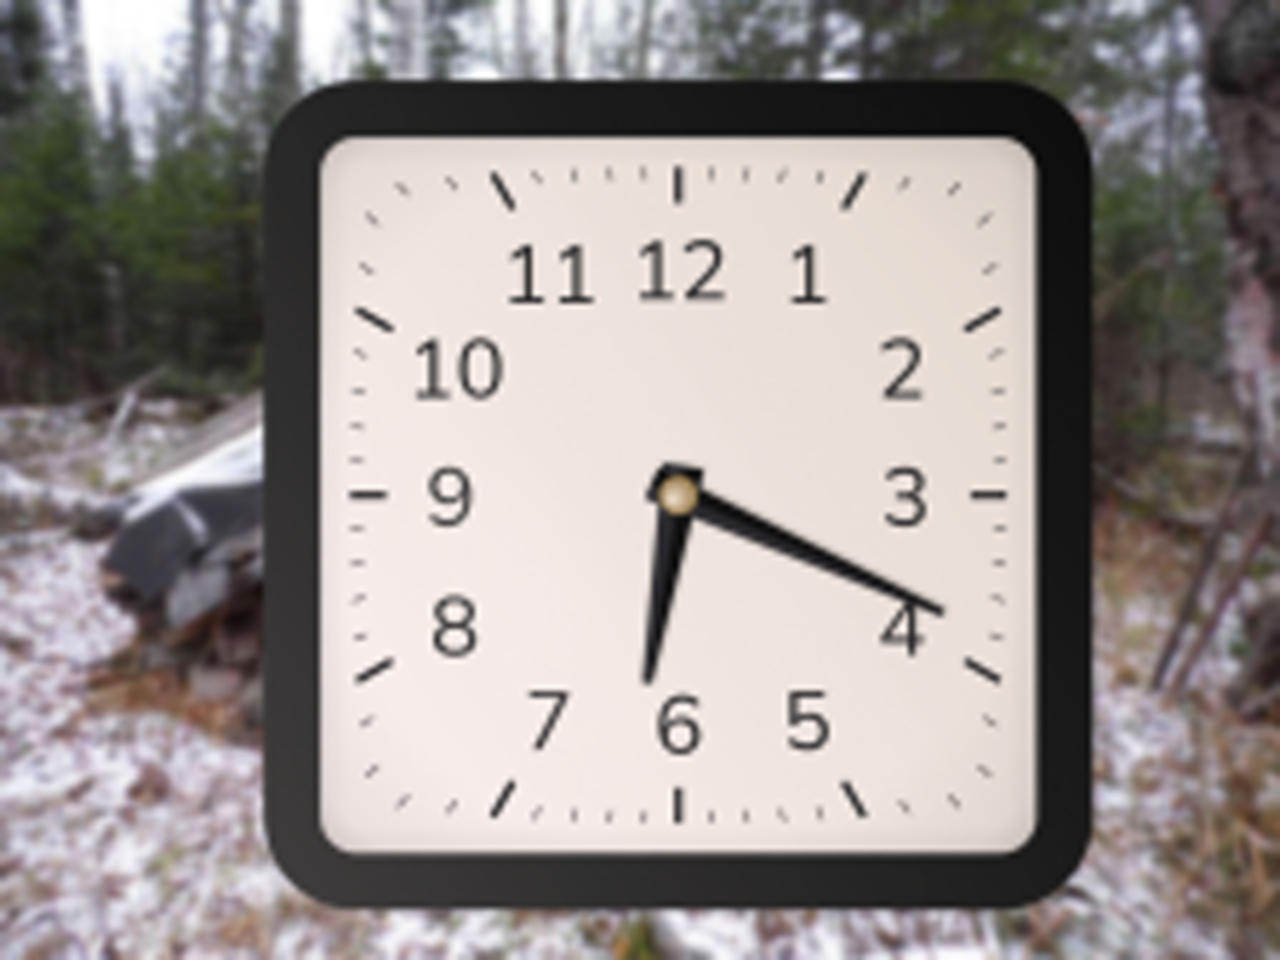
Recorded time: 6.19
